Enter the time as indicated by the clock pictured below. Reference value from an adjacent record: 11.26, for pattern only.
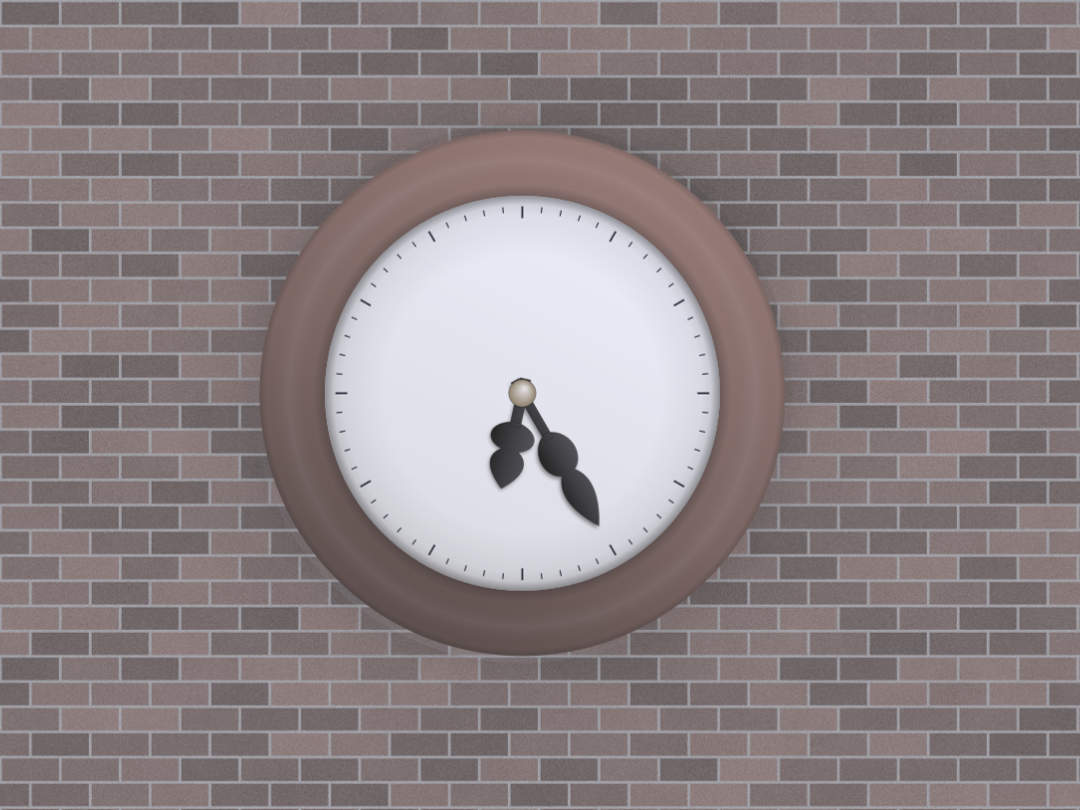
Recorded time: 6.25
